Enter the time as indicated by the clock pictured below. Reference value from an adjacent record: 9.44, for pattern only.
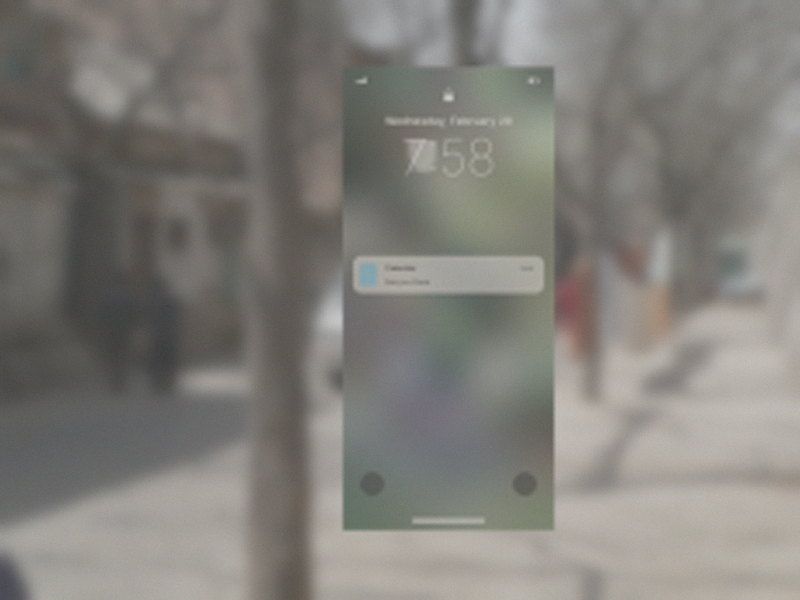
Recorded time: 7.58
